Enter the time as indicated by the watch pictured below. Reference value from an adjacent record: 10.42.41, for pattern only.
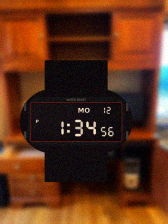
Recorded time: 1.34.56
